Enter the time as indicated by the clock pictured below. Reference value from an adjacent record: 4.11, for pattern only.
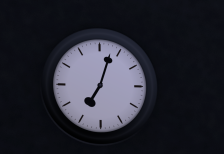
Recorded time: 7.03
